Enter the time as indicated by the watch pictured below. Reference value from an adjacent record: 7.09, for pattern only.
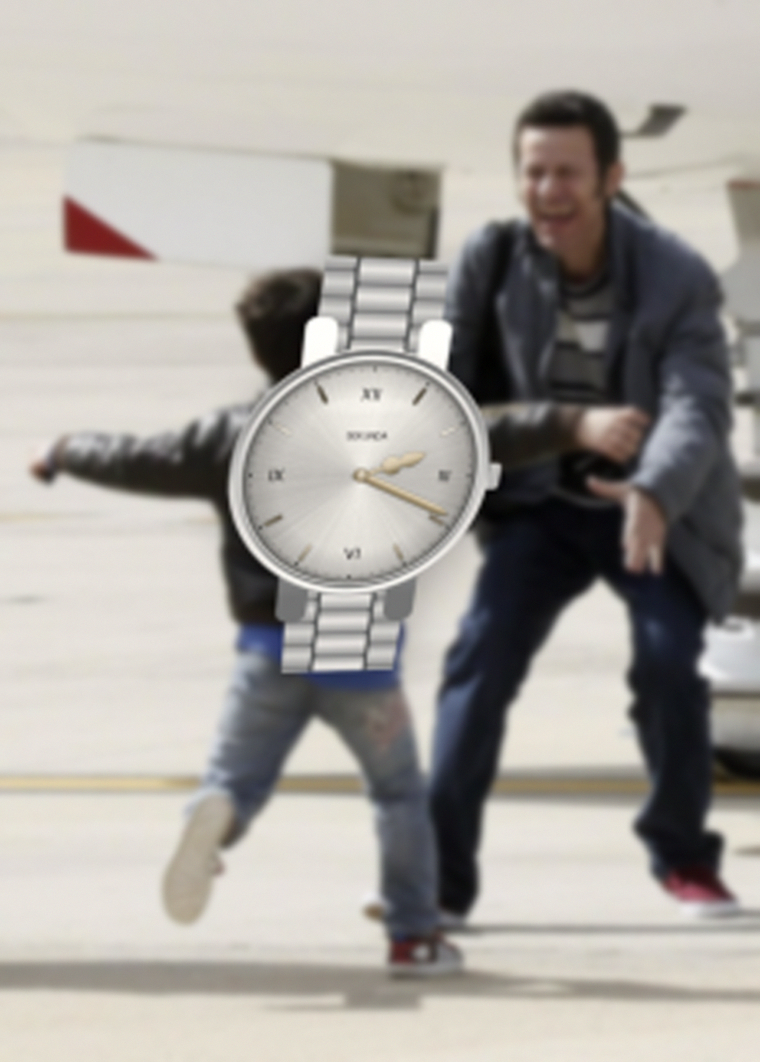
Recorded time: 2.19
